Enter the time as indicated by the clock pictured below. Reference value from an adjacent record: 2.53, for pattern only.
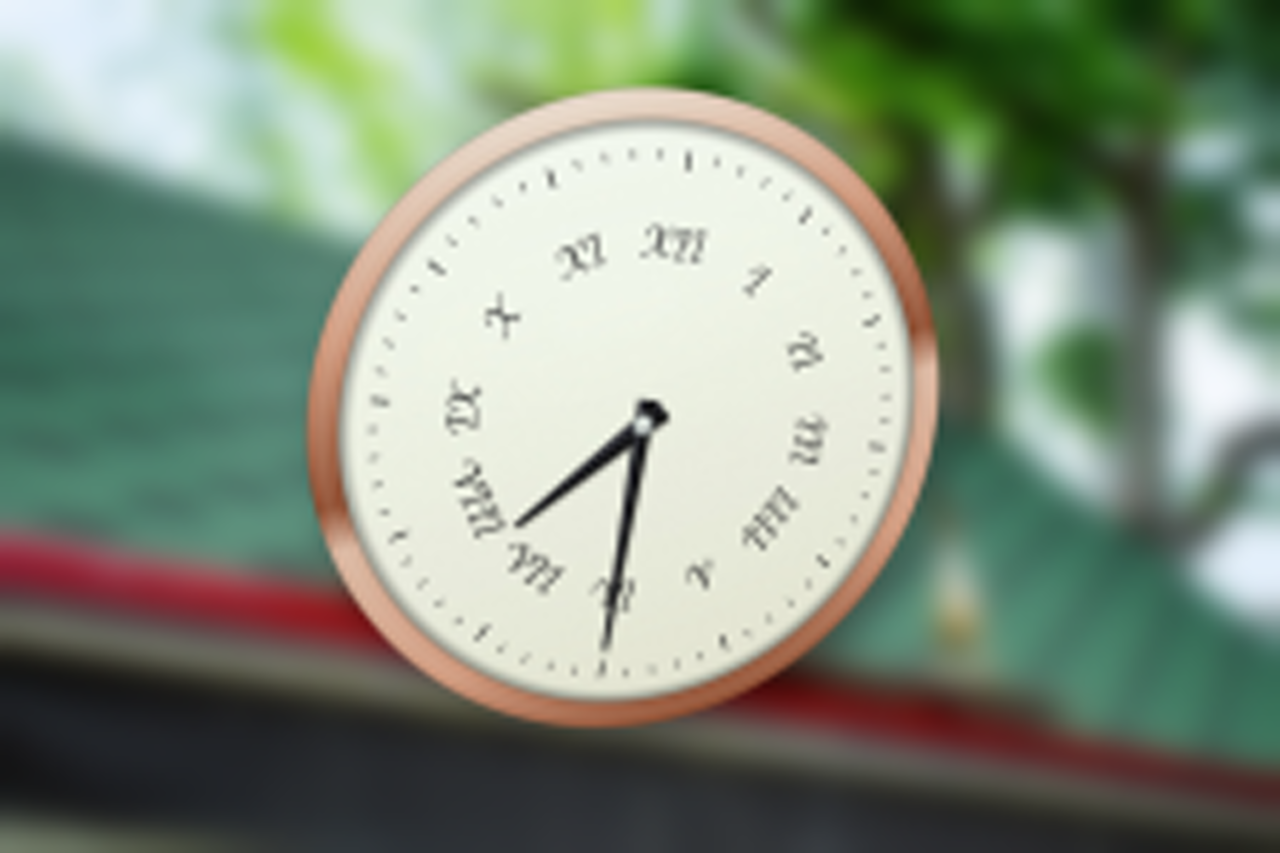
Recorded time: 7.30
